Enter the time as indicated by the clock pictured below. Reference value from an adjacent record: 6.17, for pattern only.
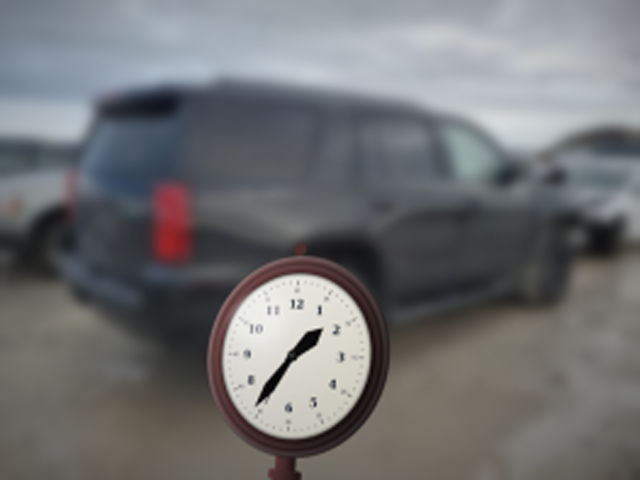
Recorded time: 1.36
